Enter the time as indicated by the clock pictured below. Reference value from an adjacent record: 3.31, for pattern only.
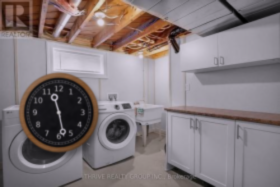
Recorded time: 11.28
